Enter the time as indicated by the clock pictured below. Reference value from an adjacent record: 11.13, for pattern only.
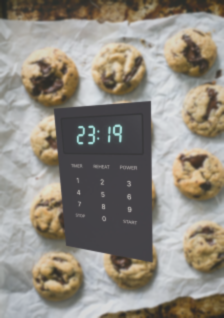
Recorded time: 23.19
